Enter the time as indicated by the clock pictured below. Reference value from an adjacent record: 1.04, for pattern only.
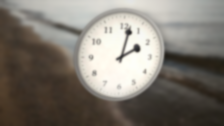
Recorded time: 2.02
